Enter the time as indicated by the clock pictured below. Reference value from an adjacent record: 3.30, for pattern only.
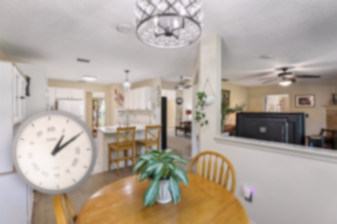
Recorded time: 1.10
